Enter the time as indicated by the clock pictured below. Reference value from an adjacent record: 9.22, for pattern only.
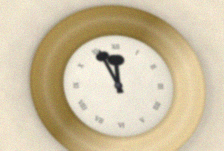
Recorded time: 11.56
